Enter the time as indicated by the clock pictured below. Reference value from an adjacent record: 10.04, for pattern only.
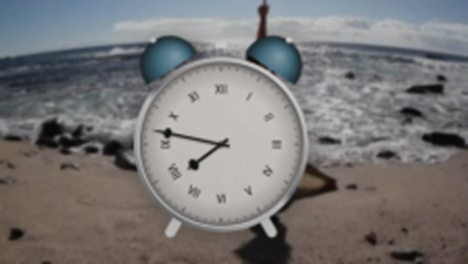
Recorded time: 7.47
